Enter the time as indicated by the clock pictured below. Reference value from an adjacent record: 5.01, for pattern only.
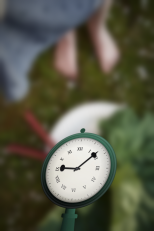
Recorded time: 9.08
